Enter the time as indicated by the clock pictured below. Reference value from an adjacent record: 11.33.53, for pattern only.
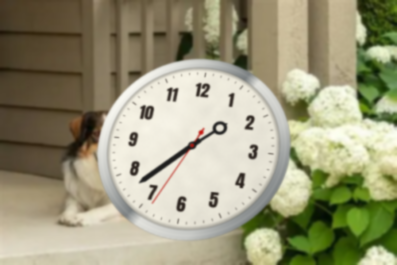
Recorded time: 1.37.34
